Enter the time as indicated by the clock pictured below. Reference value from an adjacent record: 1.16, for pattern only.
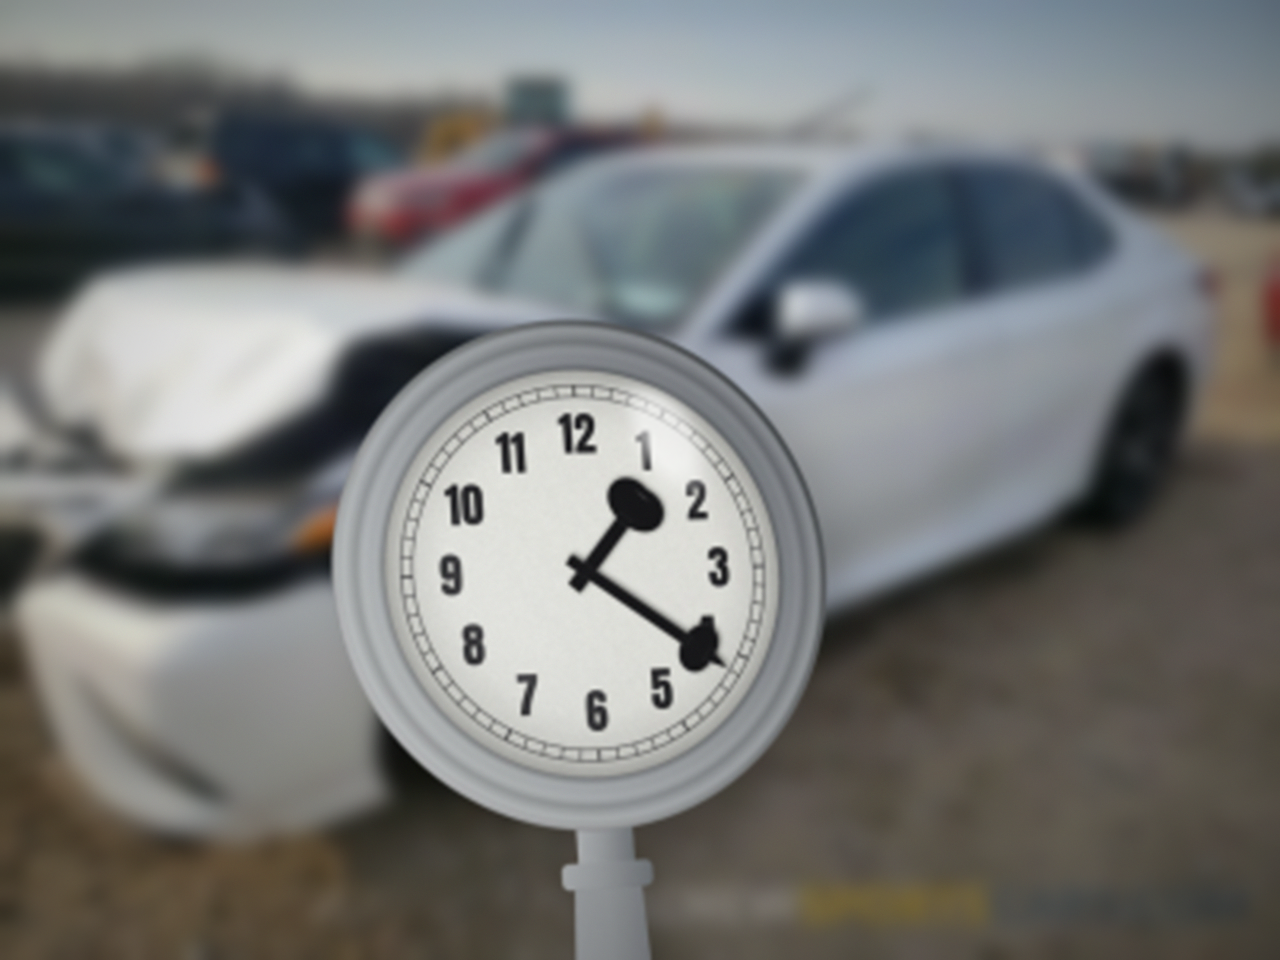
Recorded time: 1.21
